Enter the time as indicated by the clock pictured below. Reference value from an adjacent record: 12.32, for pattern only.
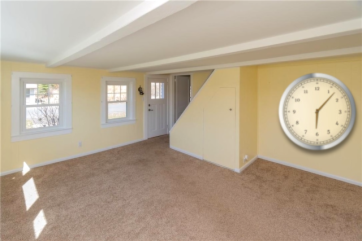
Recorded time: 6.07
